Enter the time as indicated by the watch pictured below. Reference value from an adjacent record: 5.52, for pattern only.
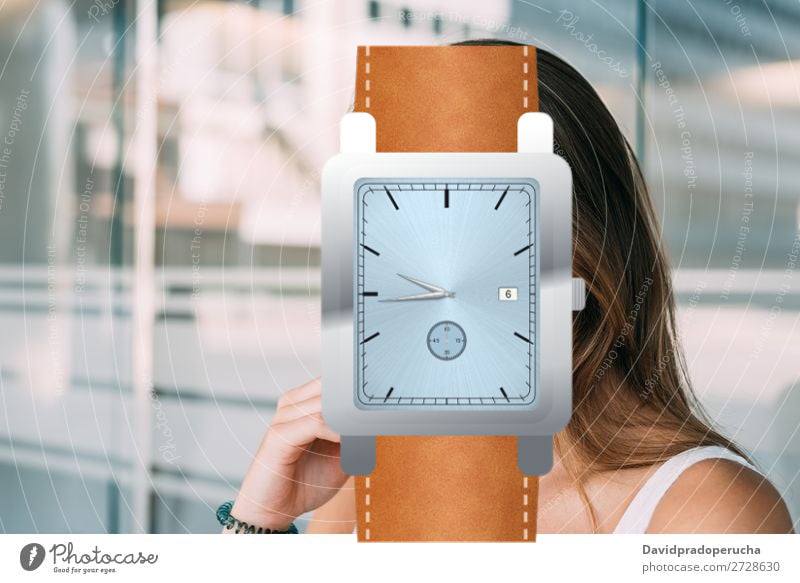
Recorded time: 9.44
